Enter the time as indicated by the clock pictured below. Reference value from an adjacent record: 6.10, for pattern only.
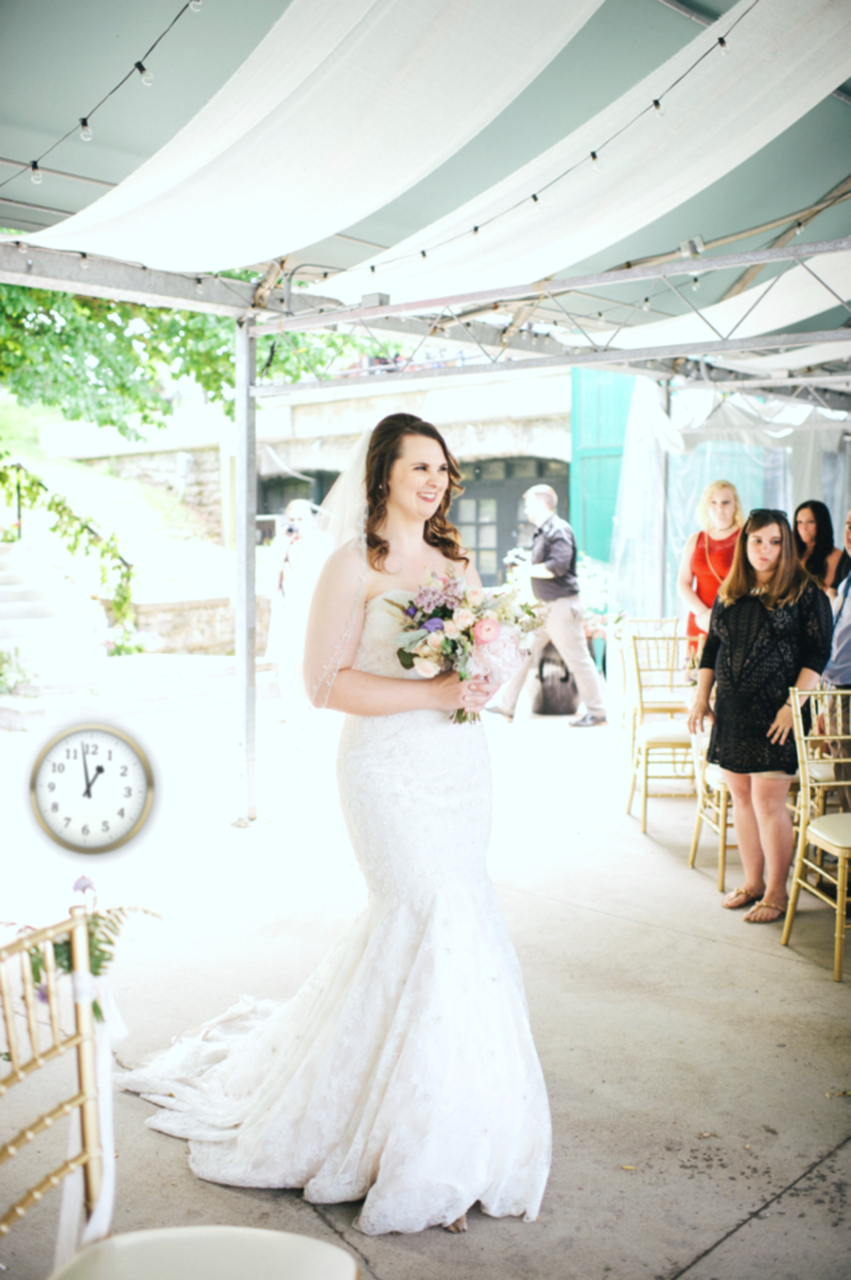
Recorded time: 12.58
